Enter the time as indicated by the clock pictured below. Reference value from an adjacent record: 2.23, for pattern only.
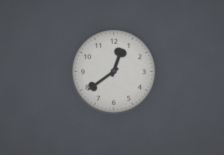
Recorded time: 12.39
